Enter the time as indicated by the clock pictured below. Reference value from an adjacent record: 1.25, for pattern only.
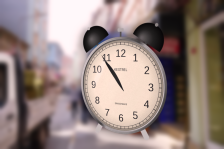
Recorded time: 10.54
